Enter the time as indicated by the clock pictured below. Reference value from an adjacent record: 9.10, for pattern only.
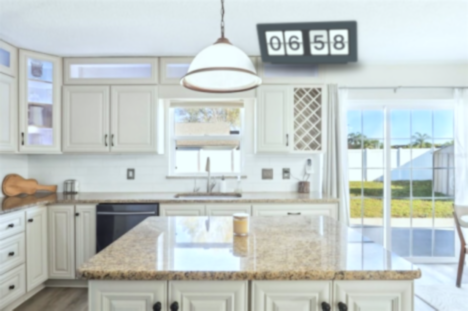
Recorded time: 6.58
